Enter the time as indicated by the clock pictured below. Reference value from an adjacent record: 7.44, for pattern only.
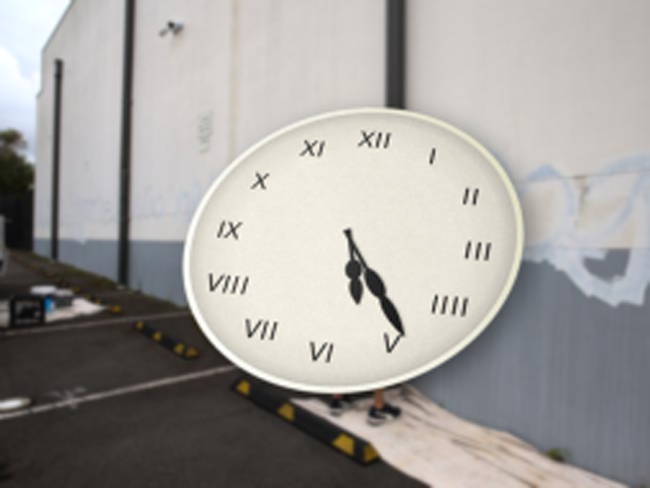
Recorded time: 5.24
